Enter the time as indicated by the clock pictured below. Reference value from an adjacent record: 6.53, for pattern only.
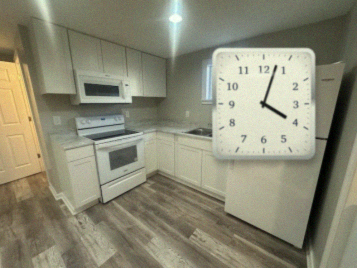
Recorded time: 4.03
